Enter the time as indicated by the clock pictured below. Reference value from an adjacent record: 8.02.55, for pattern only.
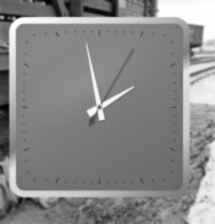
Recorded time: 1.58.05
